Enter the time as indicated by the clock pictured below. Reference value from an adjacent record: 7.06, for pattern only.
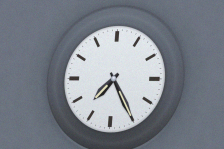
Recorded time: 7.25
